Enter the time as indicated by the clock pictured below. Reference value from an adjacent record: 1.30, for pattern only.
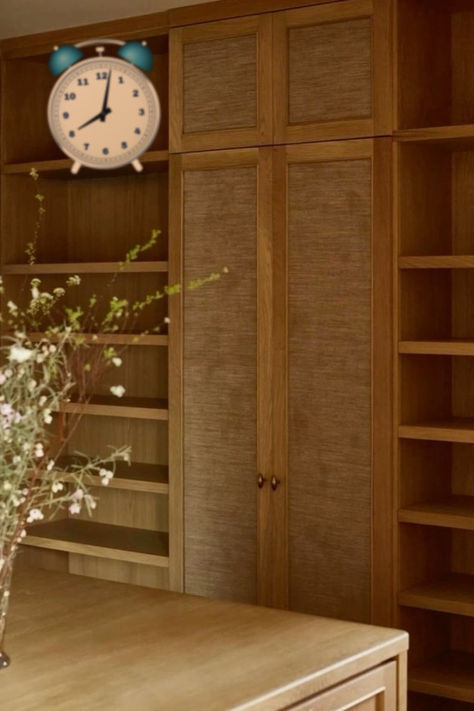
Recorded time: 8.02
